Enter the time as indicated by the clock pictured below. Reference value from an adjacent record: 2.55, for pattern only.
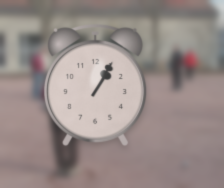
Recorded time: 1.05
